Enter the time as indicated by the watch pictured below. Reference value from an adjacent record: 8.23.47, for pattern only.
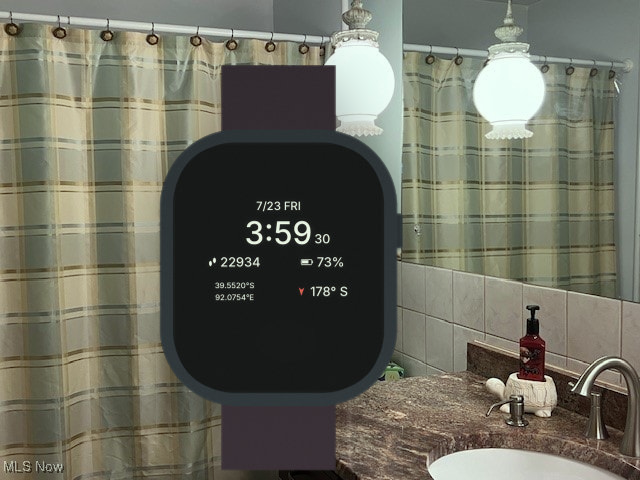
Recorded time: 3.59.30
